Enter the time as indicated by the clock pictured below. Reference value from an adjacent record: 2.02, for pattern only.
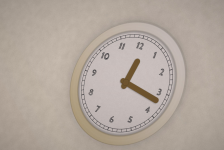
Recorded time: 12.17
